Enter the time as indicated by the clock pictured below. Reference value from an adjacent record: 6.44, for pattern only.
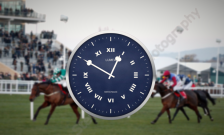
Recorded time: 12.50
